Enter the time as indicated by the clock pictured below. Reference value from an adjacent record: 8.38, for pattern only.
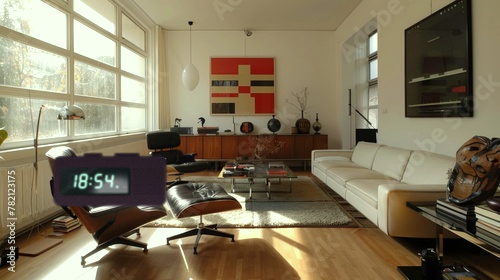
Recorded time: 18.54
